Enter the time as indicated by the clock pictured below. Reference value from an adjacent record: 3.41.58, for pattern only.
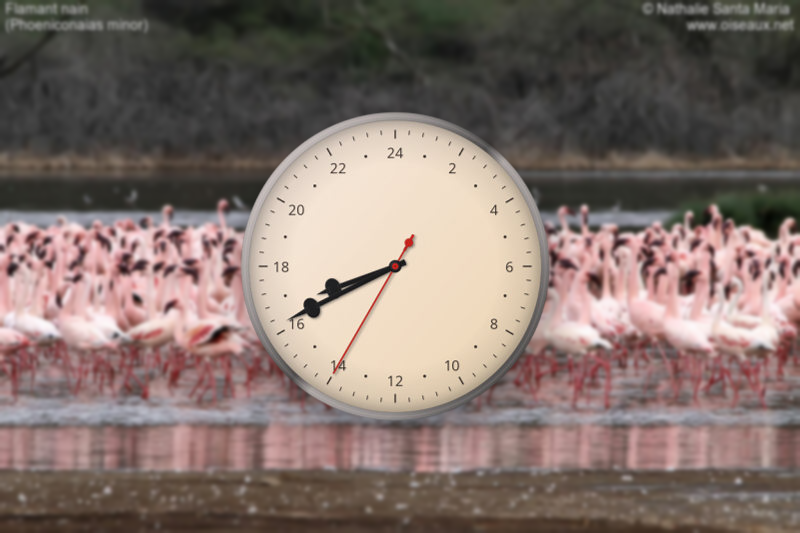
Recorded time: 16.40.35
